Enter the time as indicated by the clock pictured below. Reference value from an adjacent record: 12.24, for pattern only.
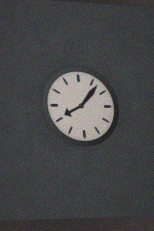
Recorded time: 8.07
